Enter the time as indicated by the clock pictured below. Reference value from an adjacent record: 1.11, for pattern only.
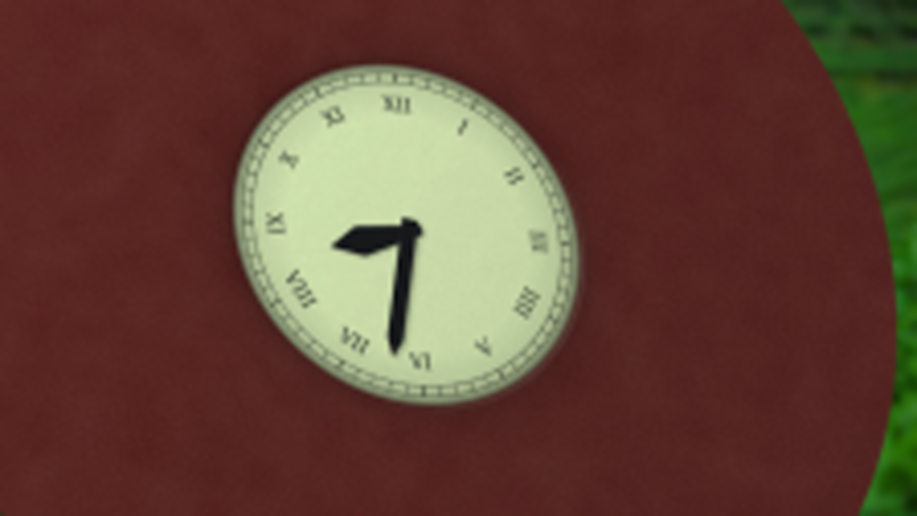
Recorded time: 8.32
